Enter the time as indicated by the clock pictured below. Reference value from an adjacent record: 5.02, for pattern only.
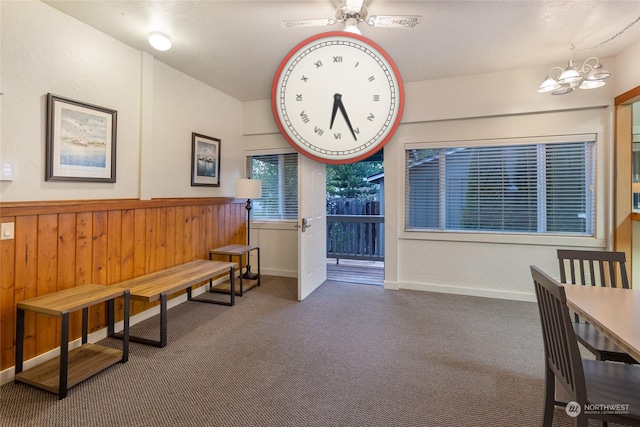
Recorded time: 6.26
